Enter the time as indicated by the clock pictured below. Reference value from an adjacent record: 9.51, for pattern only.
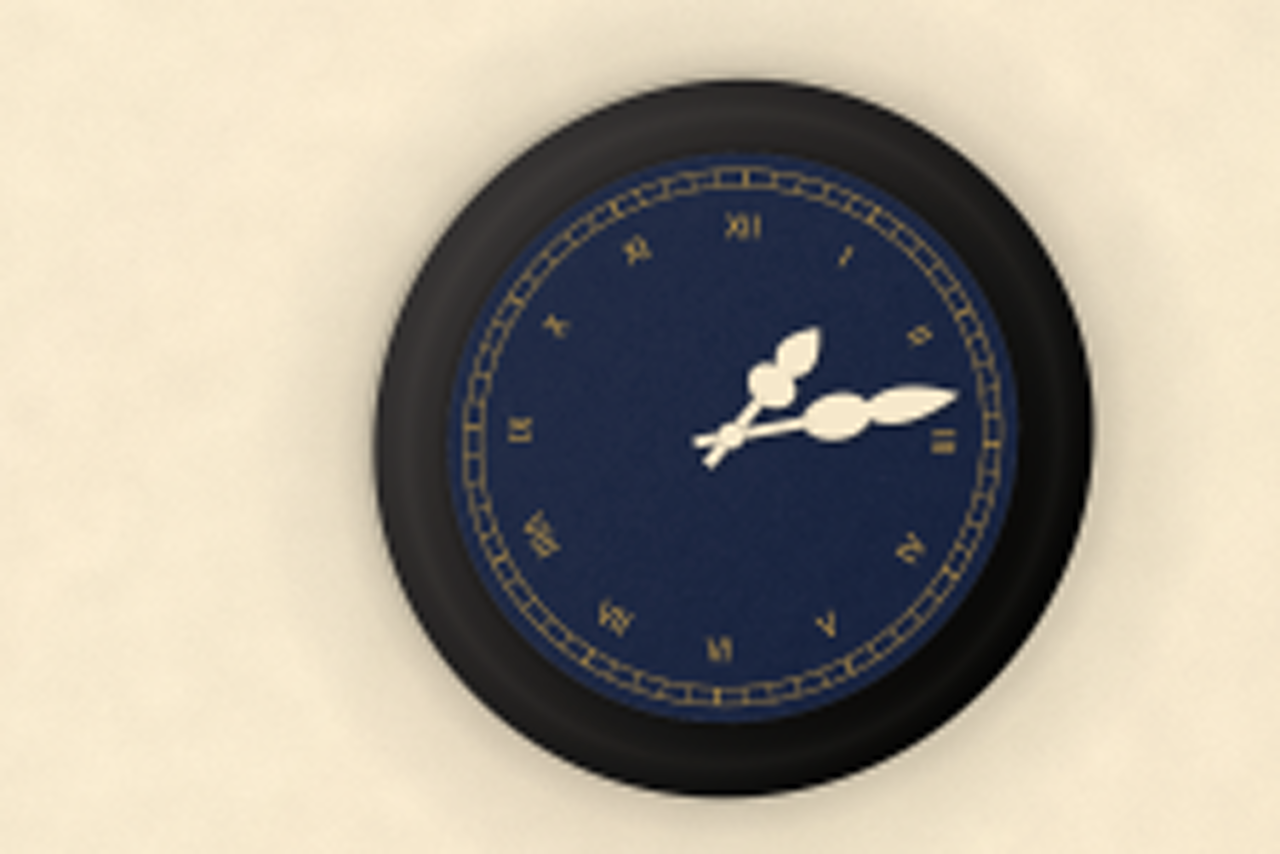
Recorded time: 1.13
